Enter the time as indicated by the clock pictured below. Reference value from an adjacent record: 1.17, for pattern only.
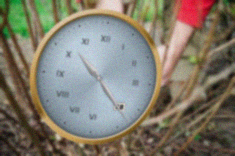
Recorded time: 10.23
